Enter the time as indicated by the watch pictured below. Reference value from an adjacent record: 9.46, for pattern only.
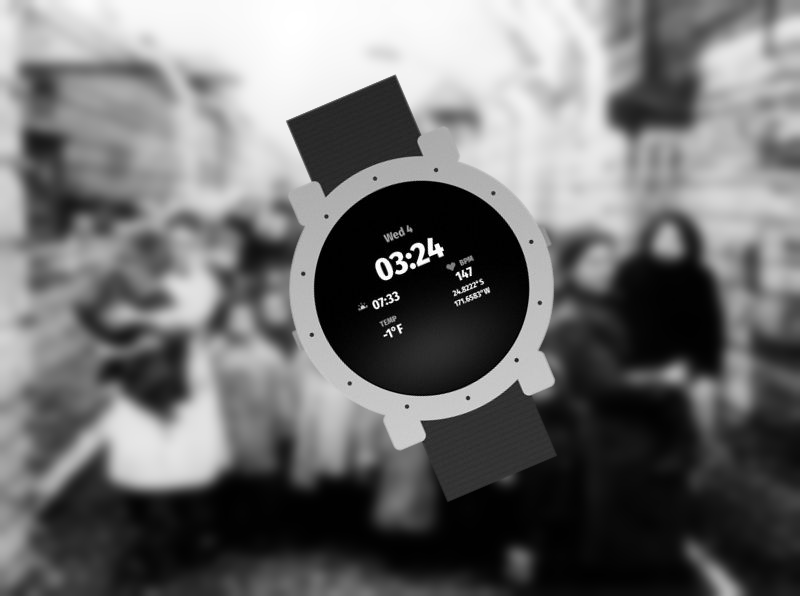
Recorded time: 3.24
